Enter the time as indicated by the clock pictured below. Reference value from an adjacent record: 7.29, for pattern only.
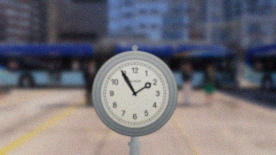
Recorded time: 1.55
